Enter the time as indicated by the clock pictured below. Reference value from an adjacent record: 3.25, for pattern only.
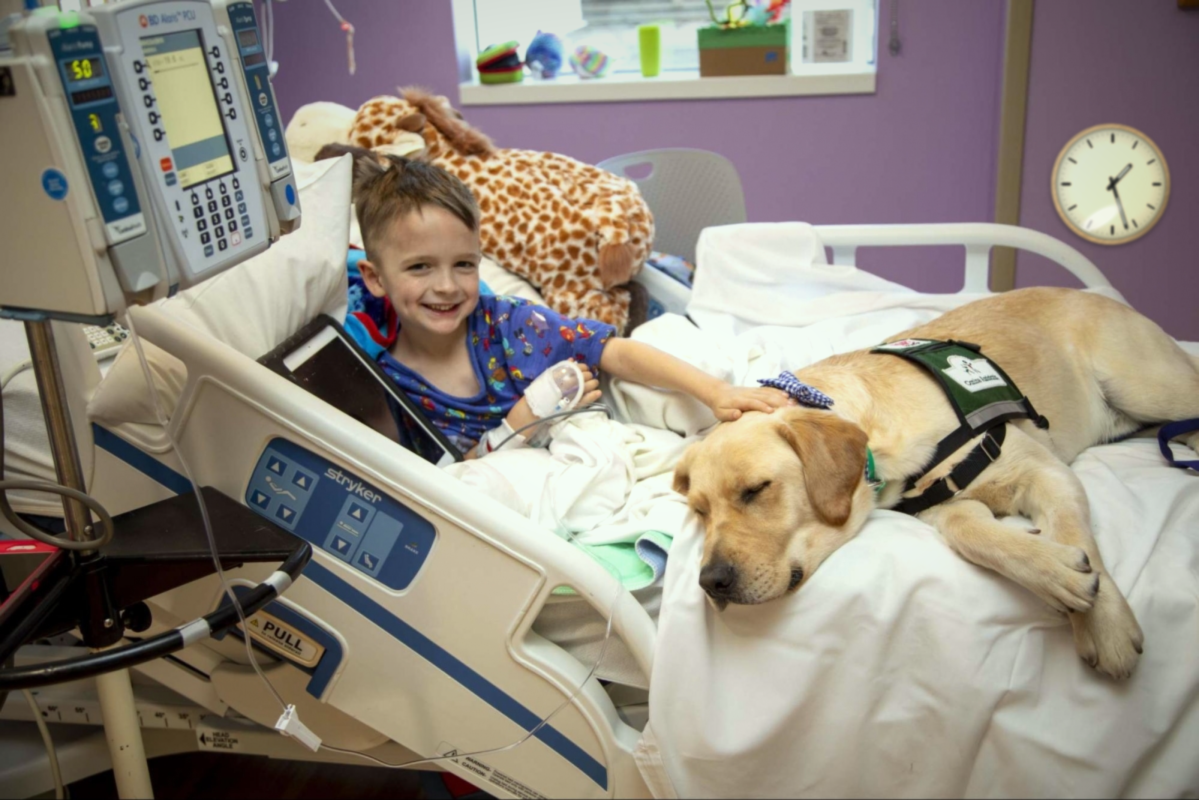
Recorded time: 1.27
